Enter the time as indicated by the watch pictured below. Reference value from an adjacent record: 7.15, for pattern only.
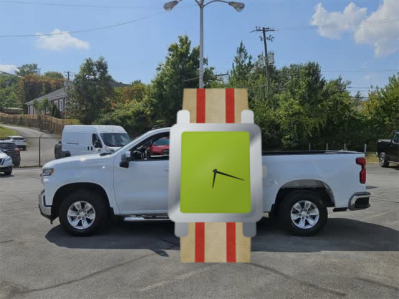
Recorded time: 6.18
